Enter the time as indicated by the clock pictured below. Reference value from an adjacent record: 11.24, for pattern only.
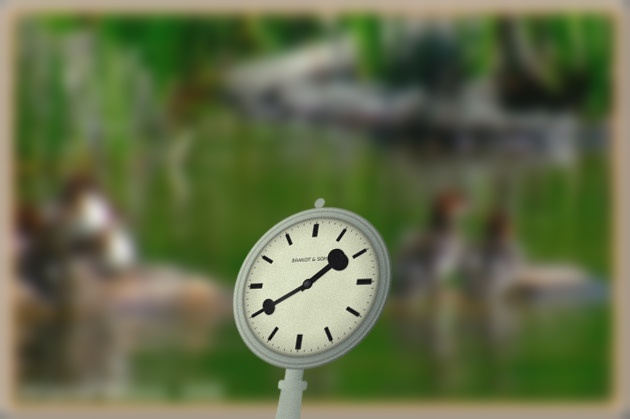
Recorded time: 1.40
